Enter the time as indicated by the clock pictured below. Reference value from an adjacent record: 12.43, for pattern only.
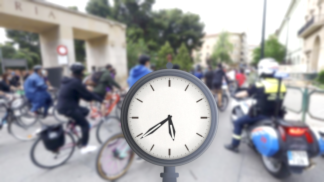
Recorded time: 5.39
